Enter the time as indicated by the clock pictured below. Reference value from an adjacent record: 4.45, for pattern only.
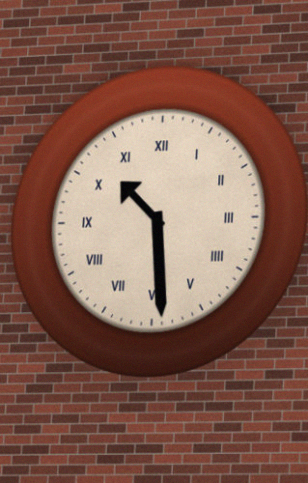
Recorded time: 10.29
